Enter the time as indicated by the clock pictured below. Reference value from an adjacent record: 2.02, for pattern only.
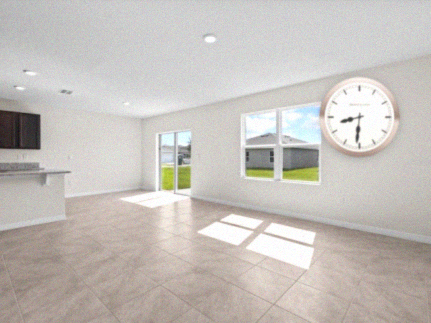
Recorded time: 8.31
